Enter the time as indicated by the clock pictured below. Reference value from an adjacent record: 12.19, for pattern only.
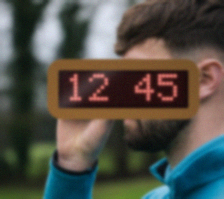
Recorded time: 12.45
